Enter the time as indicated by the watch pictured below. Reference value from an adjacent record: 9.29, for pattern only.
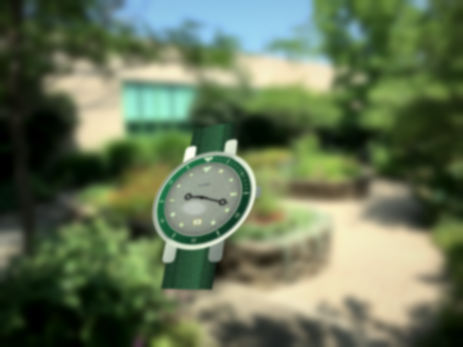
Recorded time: 9.18
